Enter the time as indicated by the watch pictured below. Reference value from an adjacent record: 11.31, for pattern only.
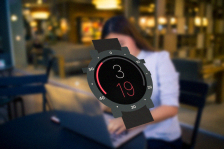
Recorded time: 3.19
